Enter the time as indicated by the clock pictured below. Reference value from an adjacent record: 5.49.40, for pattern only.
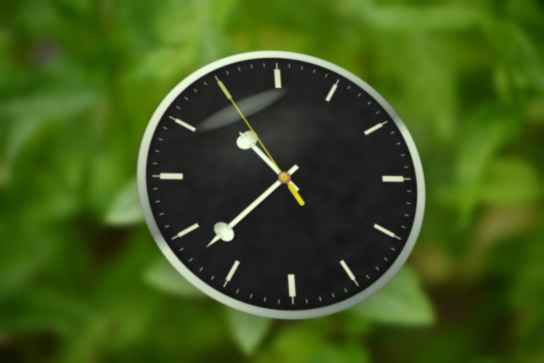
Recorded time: 10.37.55
